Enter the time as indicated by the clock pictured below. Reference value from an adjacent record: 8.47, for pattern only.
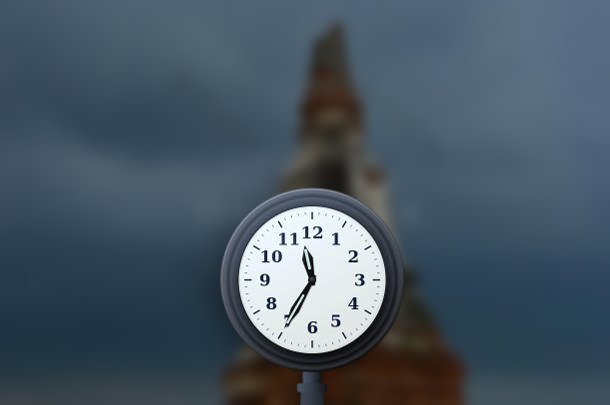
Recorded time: 11.35
